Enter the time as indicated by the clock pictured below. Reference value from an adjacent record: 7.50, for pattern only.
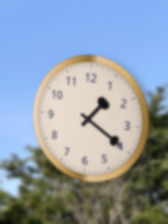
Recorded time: 1.20
